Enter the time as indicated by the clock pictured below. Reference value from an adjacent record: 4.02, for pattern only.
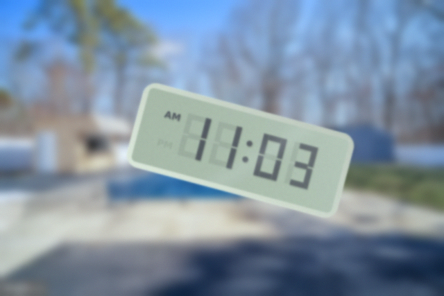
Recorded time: 11.03
